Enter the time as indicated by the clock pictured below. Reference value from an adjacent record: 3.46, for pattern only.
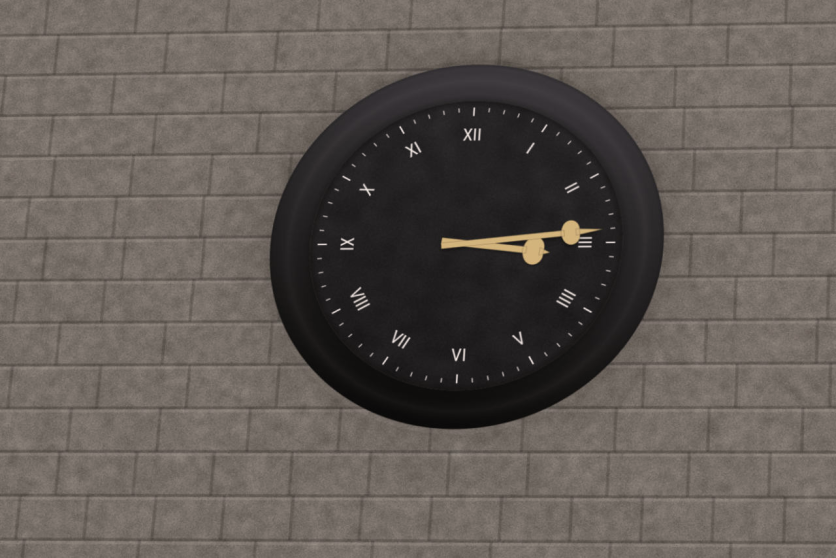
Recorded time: 3.14
